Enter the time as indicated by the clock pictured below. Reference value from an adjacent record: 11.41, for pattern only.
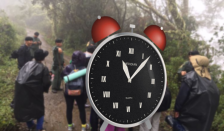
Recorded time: 11.07
